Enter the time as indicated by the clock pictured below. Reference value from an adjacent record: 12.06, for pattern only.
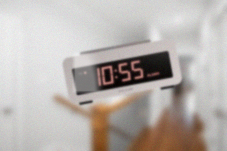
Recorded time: 10.55
